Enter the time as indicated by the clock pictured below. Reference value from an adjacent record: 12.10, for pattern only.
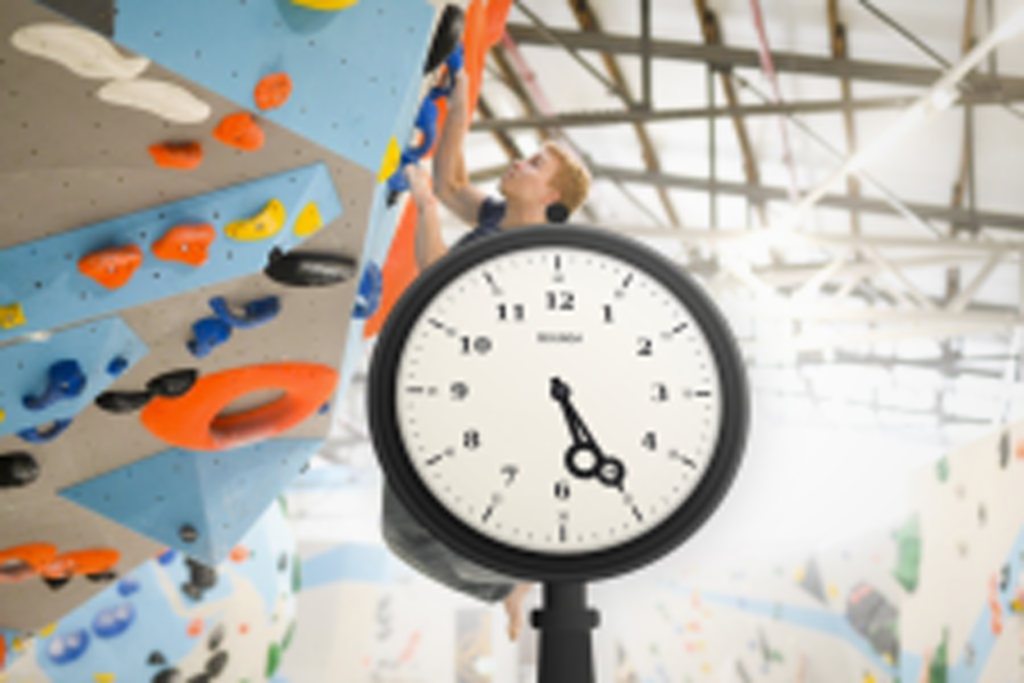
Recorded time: 5.25
